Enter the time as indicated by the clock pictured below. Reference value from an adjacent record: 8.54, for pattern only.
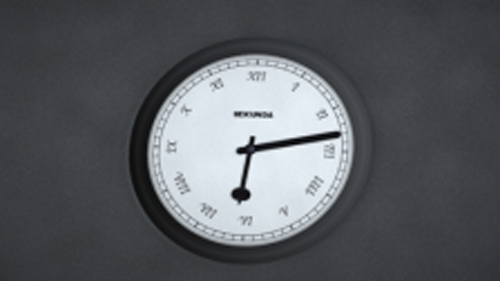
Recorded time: 6.13
